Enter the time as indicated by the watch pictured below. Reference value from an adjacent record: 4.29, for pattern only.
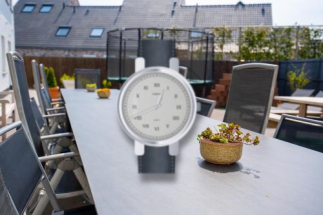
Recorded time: 12.41
